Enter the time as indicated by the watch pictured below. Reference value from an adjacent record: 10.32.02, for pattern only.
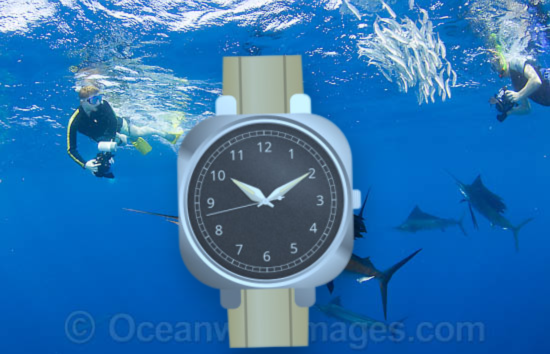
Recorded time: 10.09.43
